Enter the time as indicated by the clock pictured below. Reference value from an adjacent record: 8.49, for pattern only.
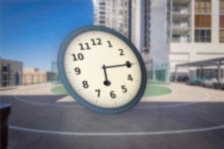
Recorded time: 6.15
